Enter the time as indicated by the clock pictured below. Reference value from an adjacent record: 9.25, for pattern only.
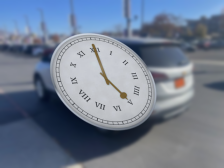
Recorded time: 5.00
